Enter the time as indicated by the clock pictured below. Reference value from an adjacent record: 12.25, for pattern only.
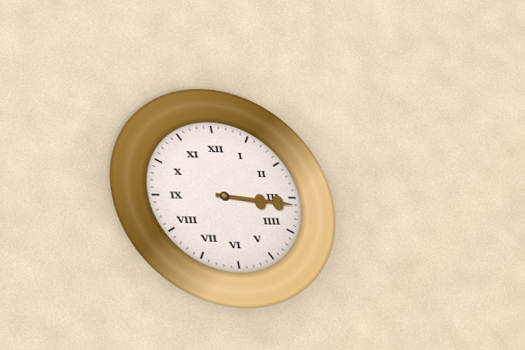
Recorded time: 3.16
